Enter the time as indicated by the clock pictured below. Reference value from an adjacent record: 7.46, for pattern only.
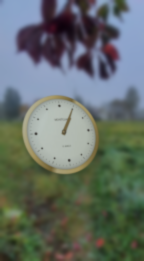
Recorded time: 1.05
